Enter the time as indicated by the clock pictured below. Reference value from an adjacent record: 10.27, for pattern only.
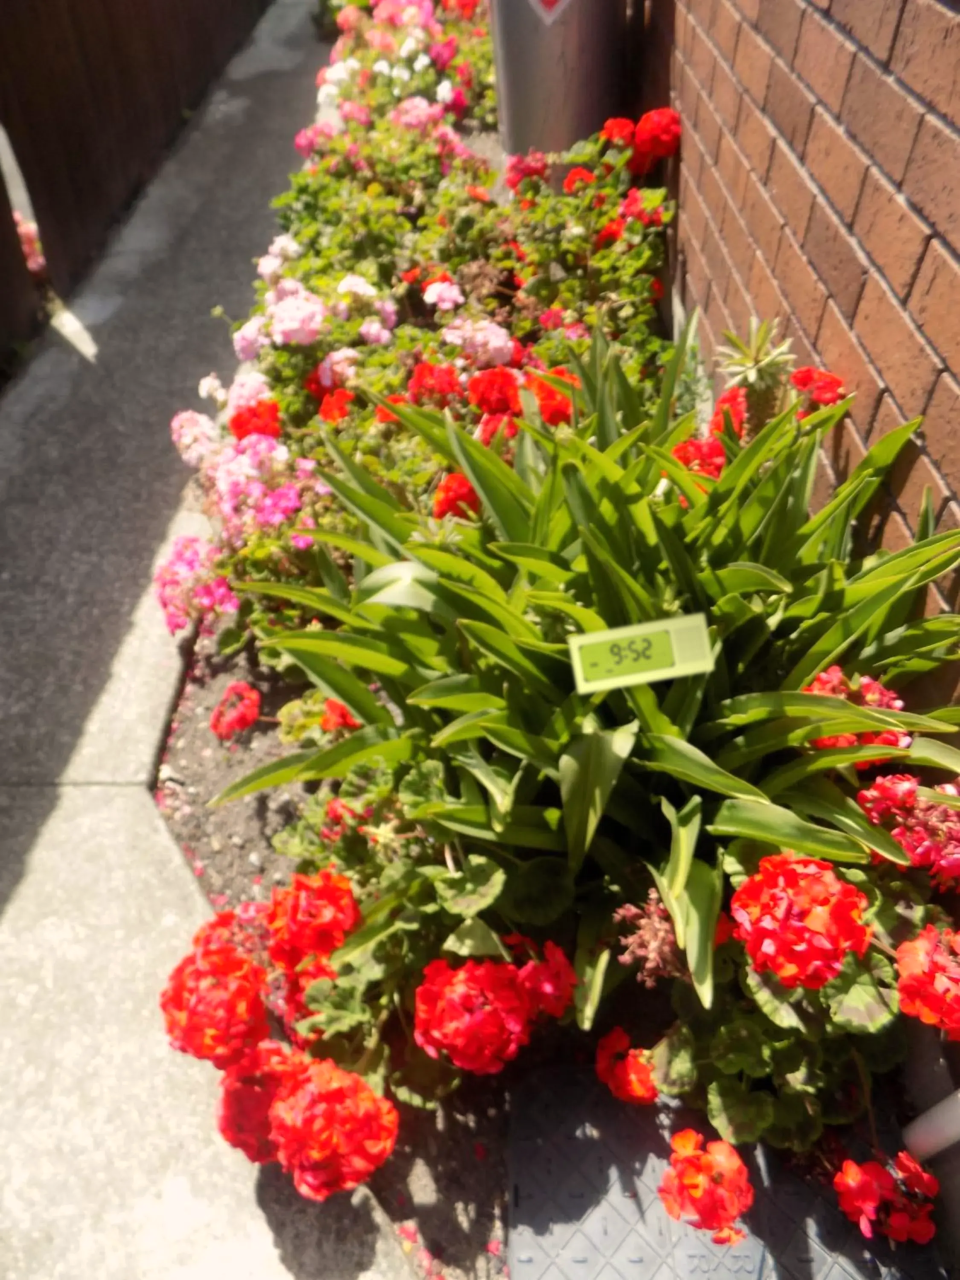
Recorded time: 9.52
